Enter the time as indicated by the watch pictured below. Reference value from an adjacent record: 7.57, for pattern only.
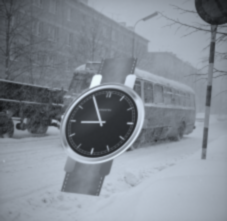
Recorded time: 8.55
